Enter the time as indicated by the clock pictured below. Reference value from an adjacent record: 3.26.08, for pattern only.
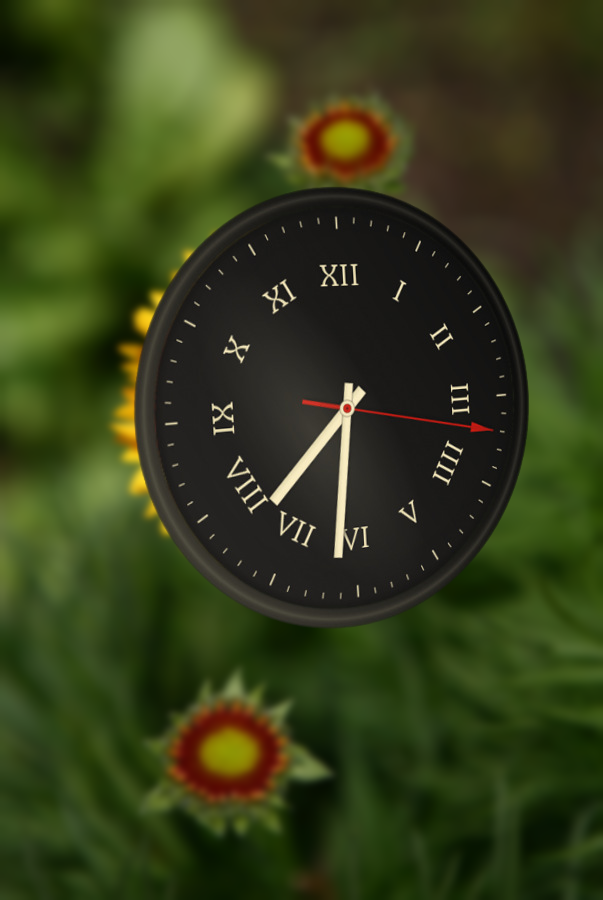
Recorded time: 7.31.17
